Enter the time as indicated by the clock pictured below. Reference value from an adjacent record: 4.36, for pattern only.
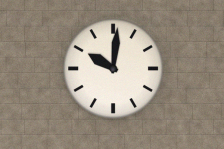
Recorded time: 10.01
